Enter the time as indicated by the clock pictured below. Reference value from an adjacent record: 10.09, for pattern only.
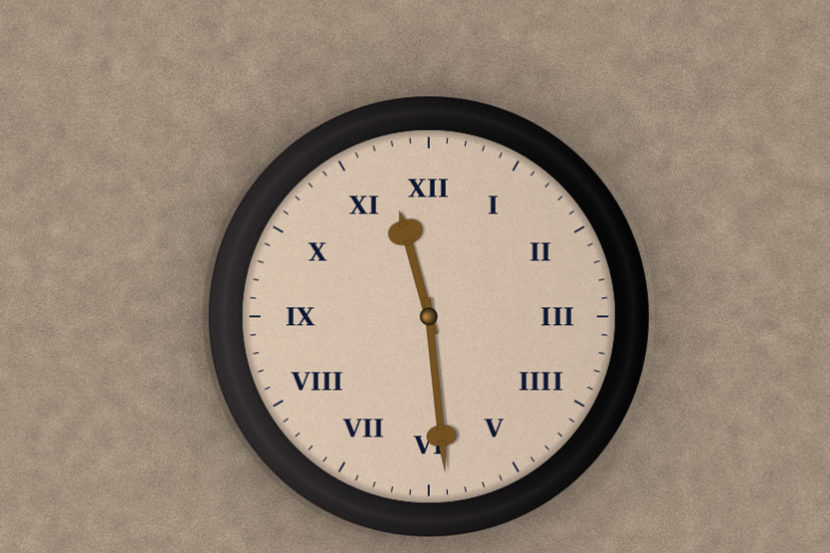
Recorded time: 11.29
